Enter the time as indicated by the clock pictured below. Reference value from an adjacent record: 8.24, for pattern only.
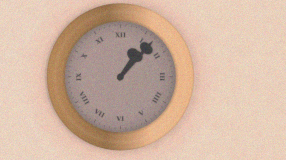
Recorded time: 1.07
